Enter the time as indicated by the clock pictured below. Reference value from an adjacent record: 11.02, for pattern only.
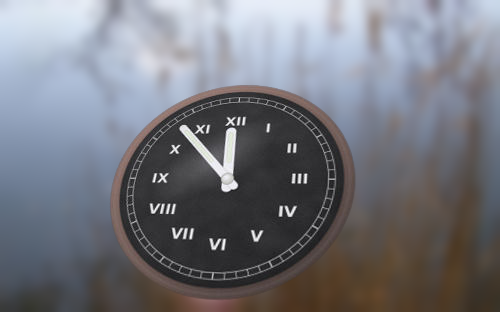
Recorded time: 11.53
